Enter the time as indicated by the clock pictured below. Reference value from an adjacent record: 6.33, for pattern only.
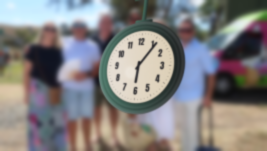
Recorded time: 6.06
